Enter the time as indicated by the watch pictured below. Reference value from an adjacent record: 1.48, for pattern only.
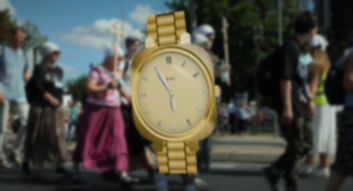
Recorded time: 5.55
